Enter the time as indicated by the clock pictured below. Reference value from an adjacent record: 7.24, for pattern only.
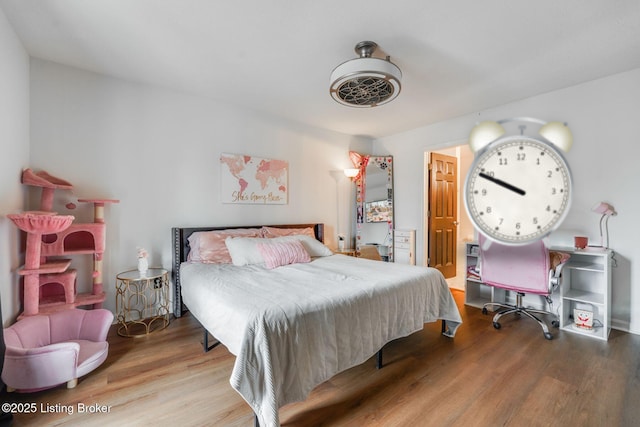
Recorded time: 9.49
